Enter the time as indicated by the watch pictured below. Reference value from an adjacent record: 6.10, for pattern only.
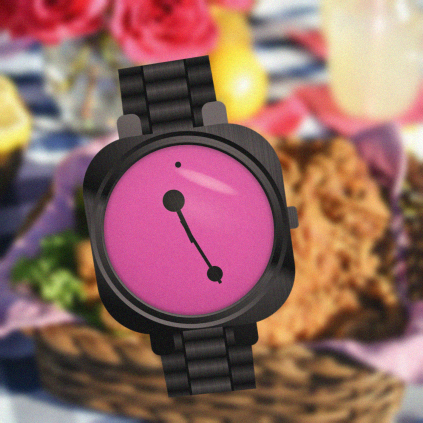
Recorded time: 11.26
